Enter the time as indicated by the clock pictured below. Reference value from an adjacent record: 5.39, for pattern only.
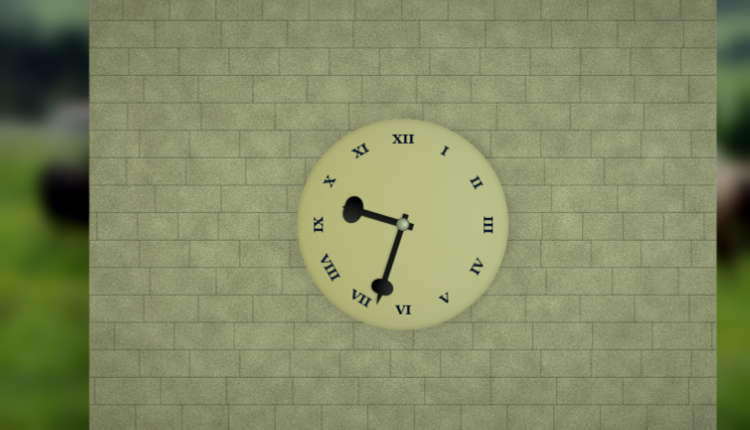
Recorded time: 9.33
